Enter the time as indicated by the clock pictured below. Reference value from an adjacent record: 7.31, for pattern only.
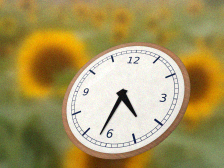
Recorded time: 4.32
